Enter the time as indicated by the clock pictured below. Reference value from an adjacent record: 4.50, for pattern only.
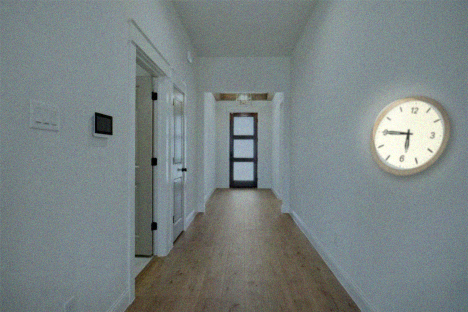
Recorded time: 5.45
